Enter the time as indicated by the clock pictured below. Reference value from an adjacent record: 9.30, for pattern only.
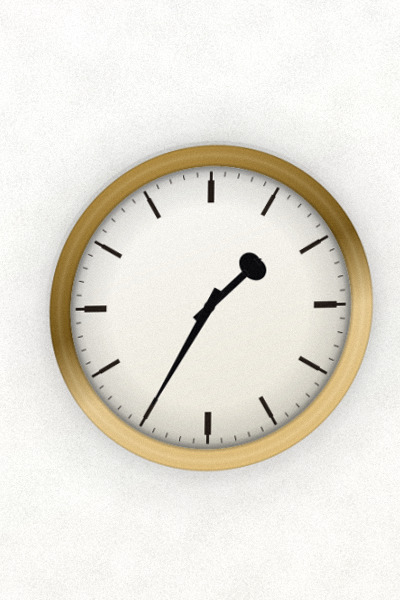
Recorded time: 1.35
